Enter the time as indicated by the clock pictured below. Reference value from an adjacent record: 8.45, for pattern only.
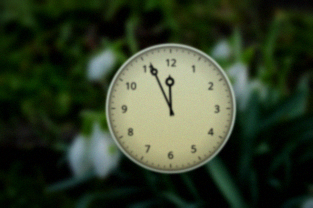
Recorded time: 11.56
